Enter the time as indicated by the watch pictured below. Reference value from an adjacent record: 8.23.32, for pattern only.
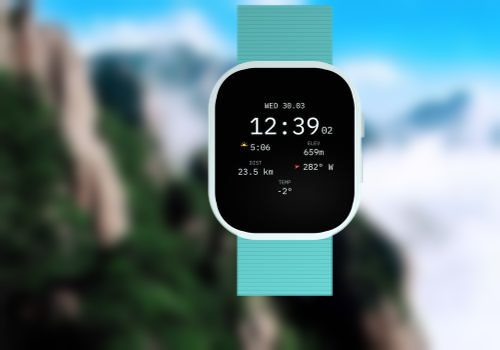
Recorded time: 12.39.02
